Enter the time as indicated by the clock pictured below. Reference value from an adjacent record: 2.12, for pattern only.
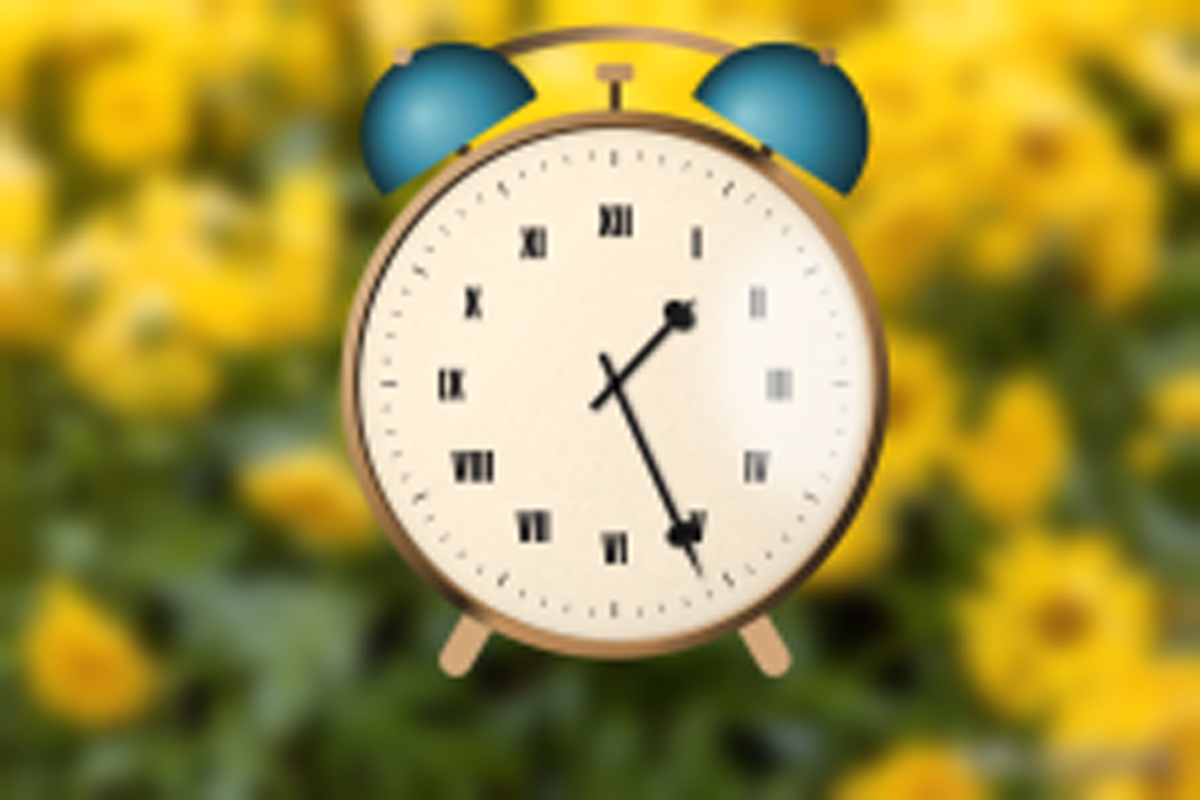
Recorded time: 1.26
